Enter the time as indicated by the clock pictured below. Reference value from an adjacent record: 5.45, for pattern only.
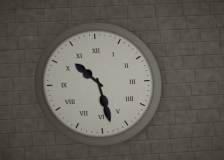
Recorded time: 10.28
